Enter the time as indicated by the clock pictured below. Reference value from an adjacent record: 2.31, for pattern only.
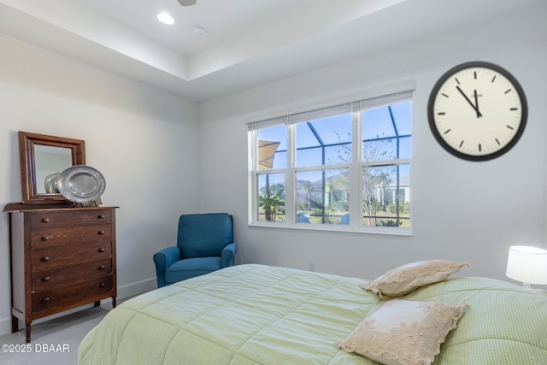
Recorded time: 11.54
